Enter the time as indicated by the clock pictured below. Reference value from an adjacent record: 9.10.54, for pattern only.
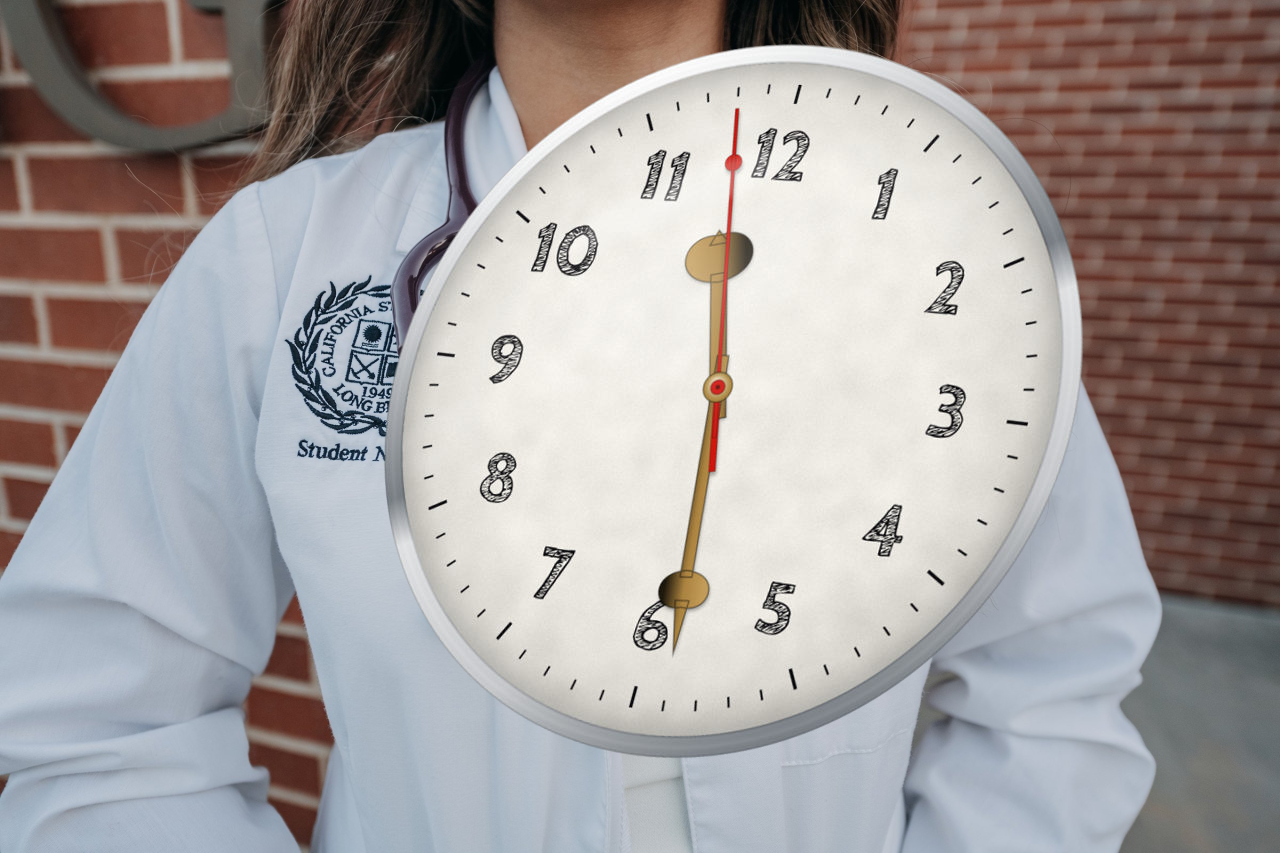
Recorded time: 11.28.58
